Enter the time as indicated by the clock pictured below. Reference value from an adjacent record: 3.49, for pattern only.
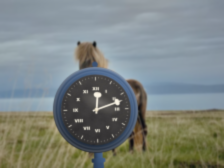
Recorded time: 12.12
